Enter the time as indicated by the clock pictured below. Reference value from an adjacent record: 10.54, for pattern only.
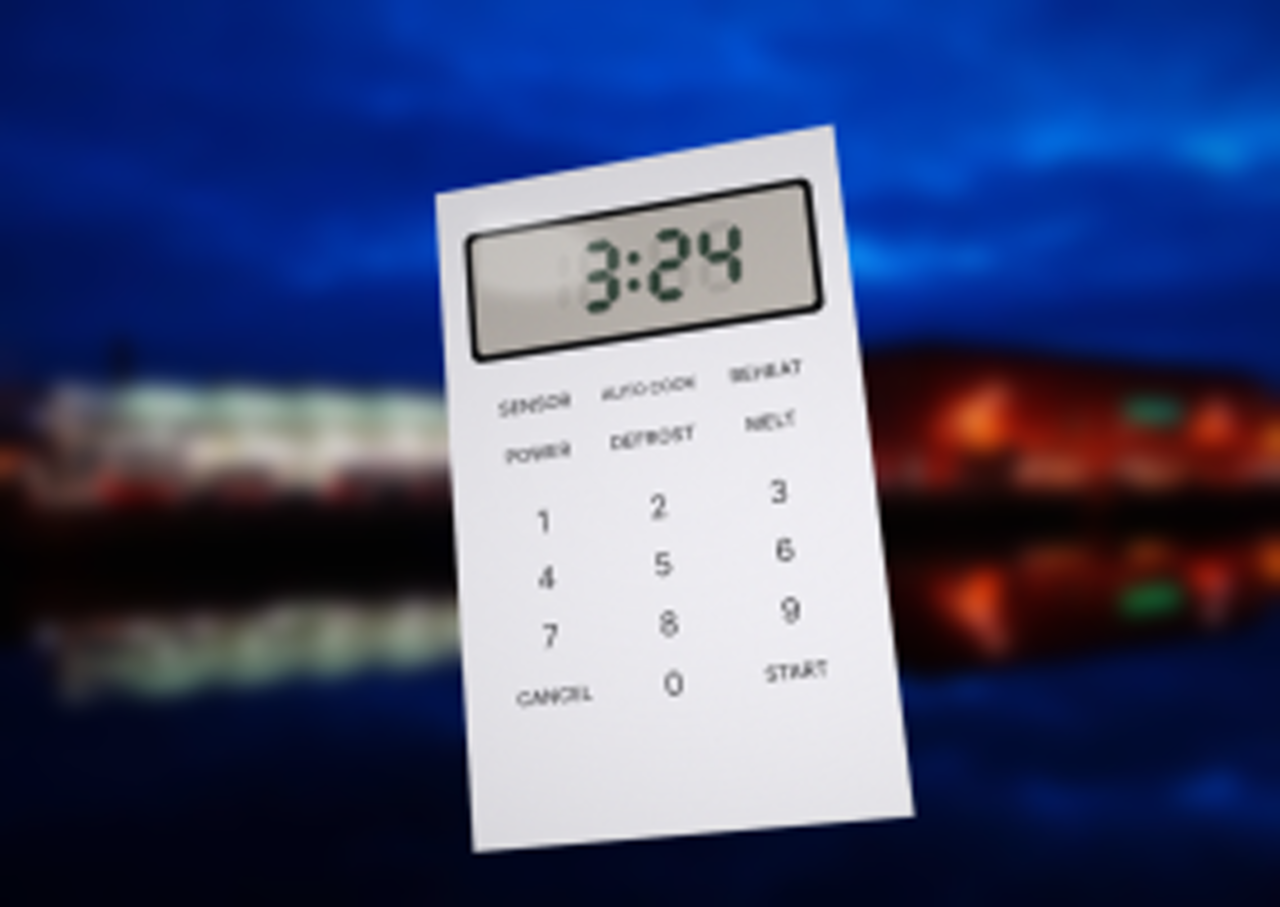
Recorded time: 3.24
